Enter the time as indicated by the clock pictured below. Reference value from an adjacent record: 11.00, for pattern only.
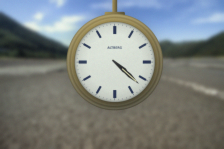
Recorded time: 4.22
